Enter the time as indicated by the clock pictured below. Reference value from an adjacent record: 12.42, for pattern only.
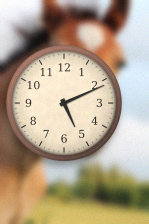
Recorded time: 5.11
